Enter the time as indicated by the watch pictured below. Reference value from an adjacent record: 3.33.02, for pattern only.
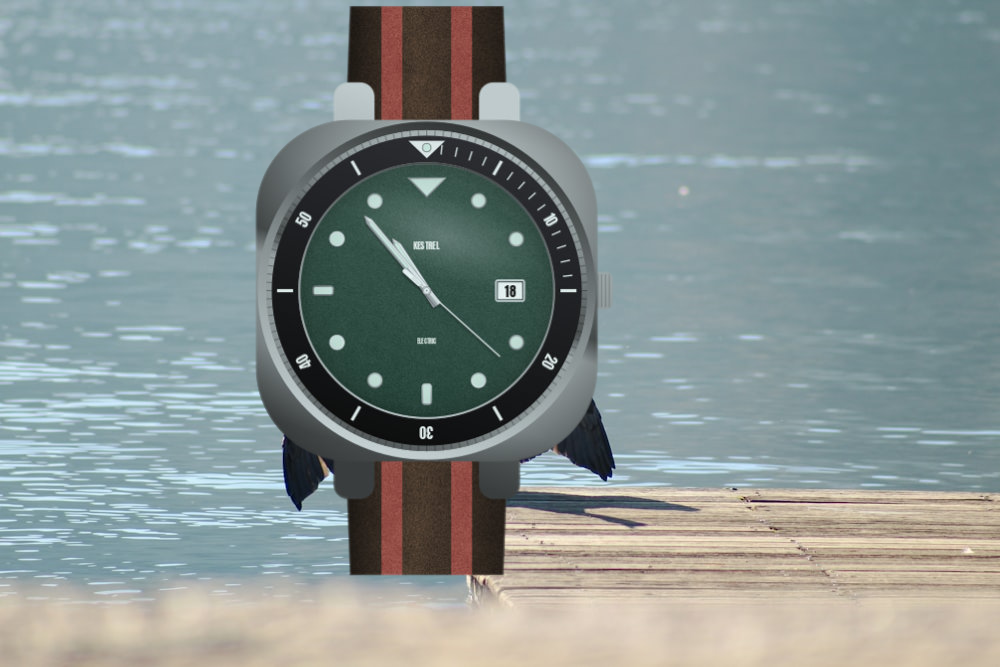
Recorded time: 10.53.22
